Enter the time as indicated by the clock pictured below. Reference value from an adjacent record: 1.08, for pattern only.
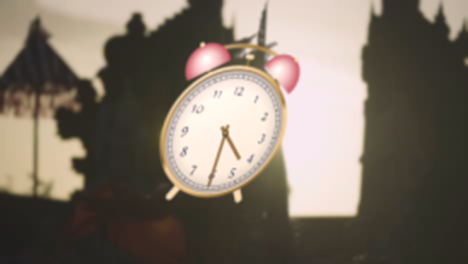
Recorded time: 4.30
